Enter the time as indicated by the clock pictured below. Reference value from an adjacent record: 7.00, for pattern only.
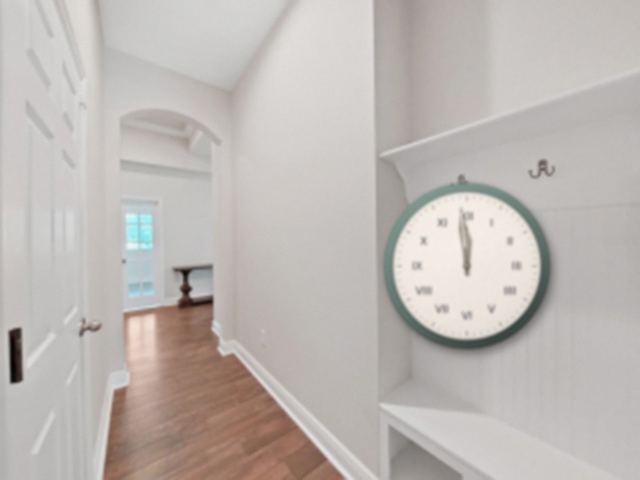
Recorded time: 11.59
